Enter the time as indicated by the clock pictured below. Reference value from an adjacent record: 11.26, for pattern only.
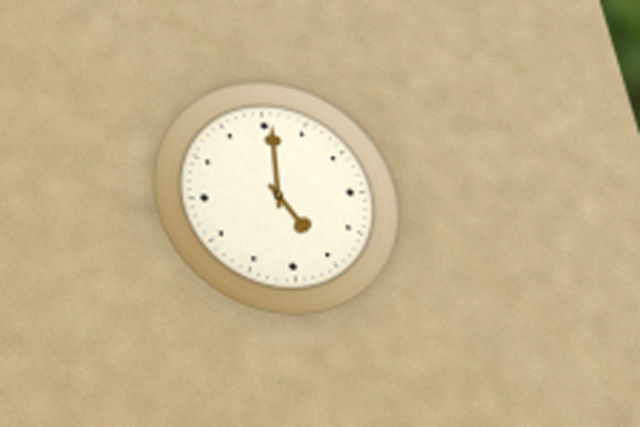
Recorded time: 5.01
